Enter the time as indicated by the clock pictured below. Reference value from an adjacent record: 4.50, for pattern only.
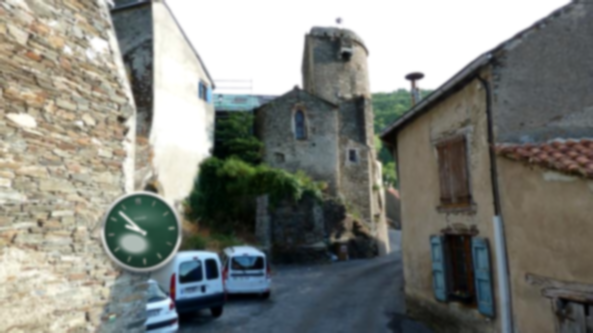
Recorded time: 9.53
